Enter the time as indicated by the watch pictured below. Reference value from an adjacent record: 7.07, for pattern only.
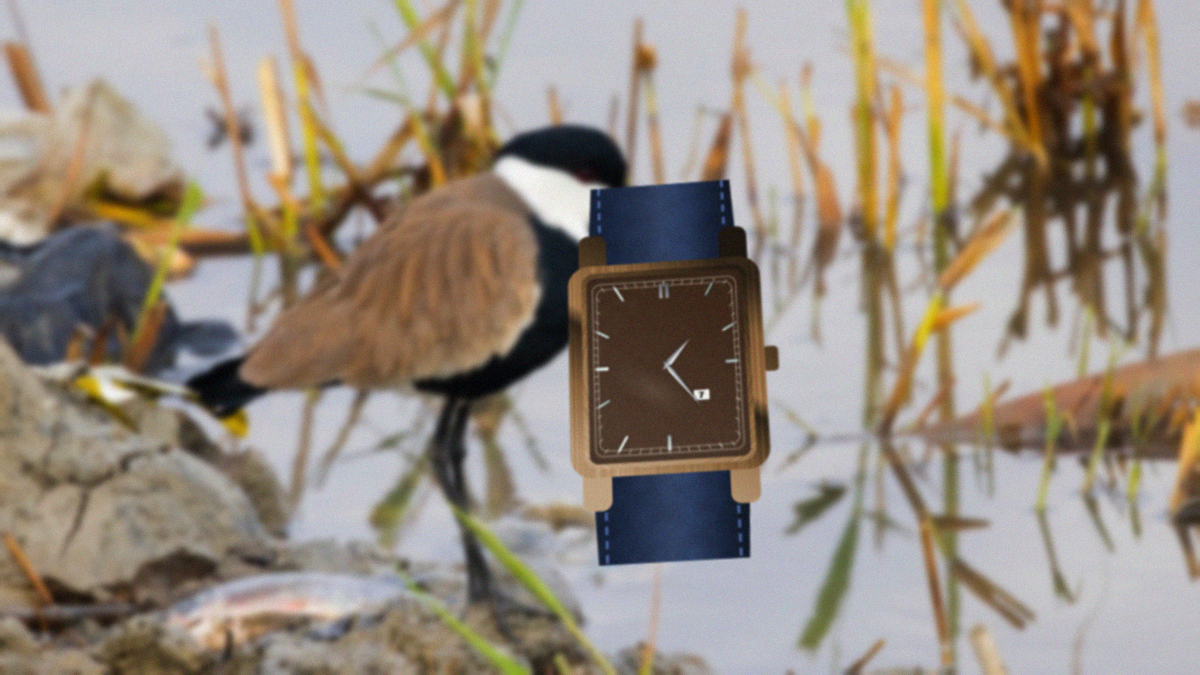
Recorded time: 1.24
